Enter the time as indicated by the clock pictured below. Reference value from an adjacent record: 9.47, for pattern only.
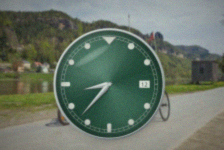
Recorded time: 8.37
